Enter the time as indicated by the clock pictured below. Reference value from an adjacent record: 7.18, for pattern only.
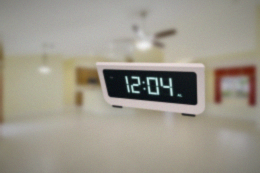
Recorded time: 12.04
